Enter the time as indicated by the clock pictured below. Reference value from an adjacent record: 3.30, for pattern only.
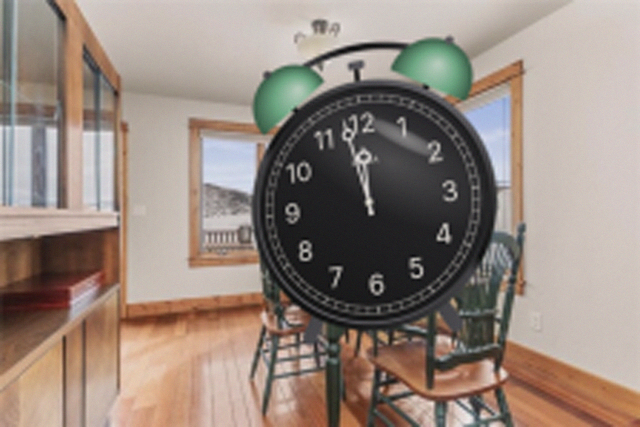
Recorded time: 11.58
